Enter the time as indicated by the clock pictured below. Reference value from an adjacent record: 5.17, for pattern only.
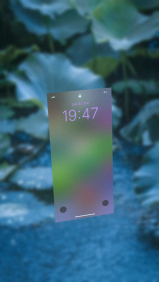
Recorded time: 19.47
